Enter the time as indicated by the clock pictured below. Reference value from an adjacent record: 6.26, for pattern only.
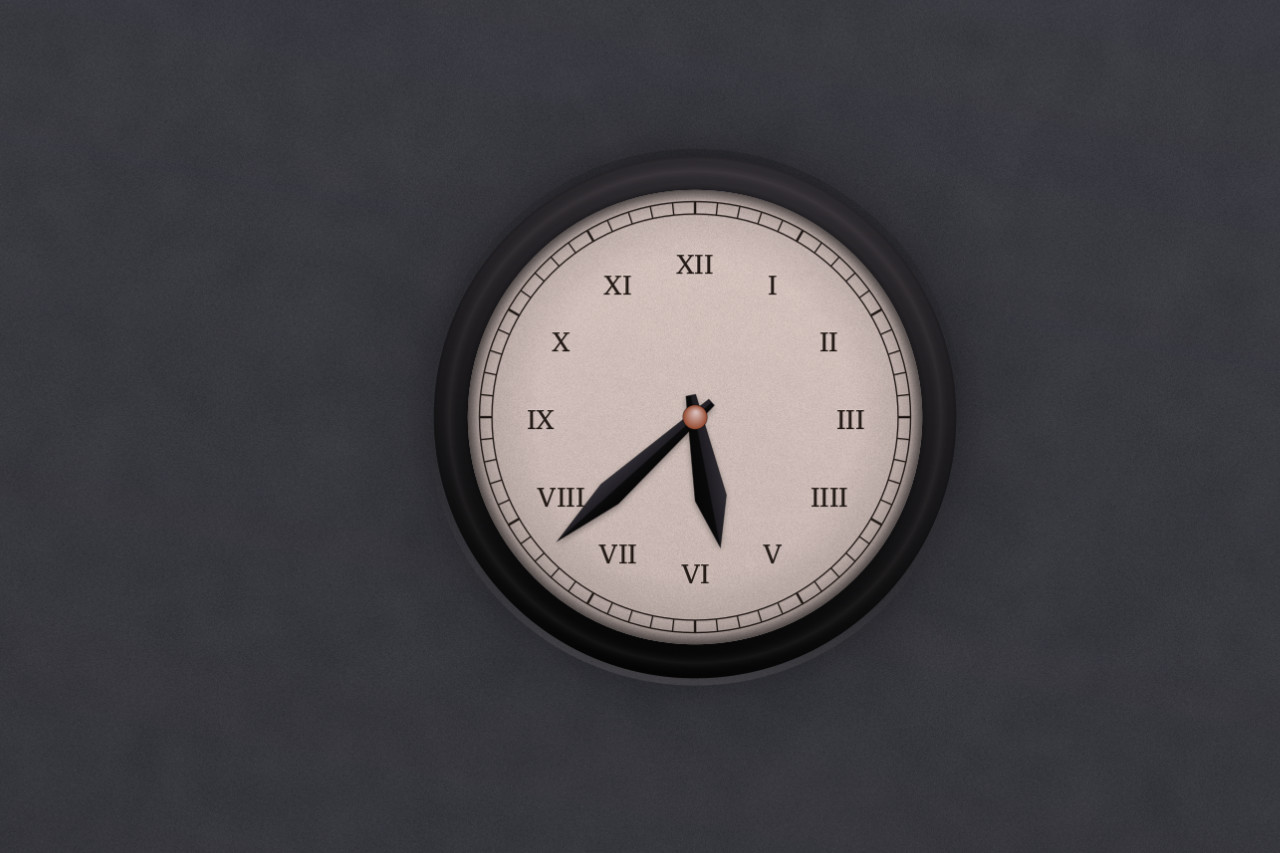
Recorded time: 5.38
